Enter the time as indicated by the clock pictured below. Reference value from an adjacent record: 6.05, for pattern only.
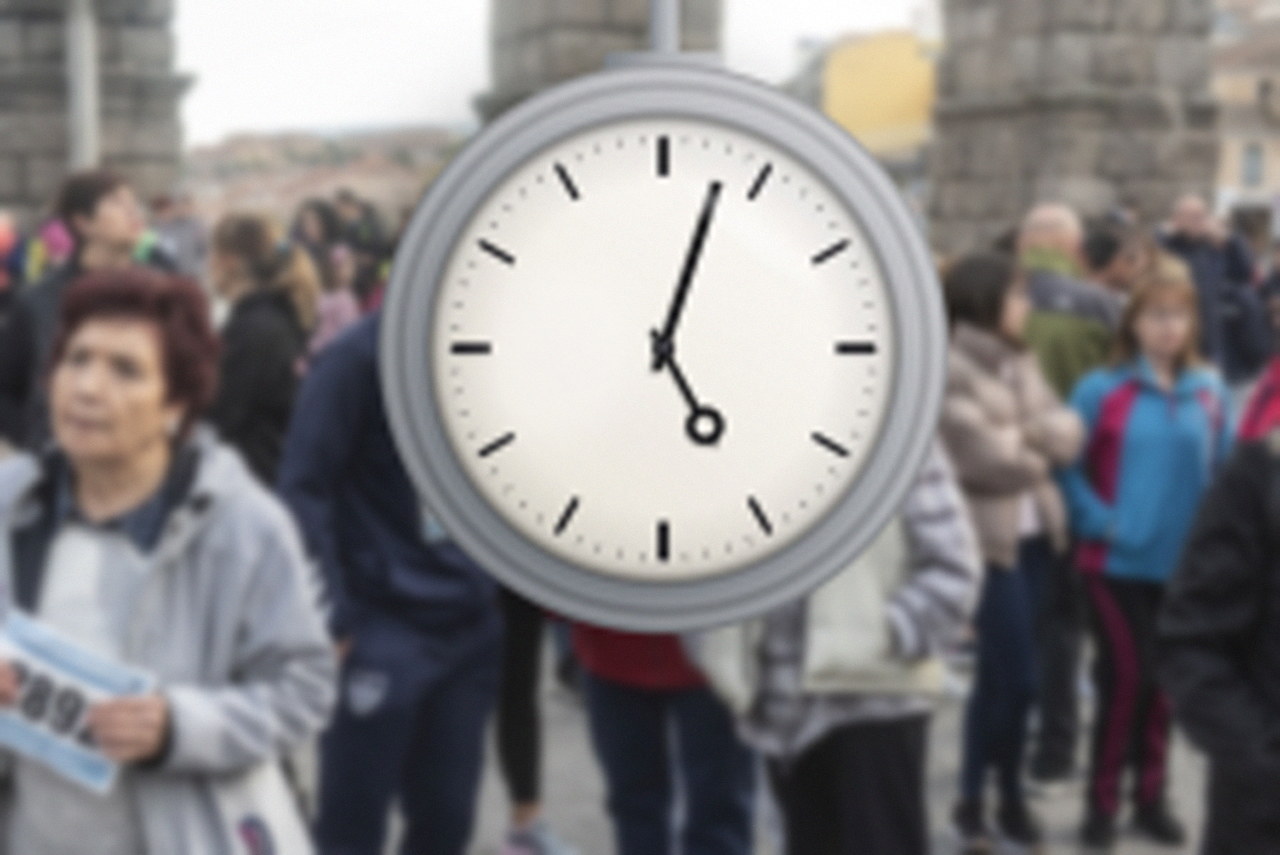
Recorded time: 5.03
